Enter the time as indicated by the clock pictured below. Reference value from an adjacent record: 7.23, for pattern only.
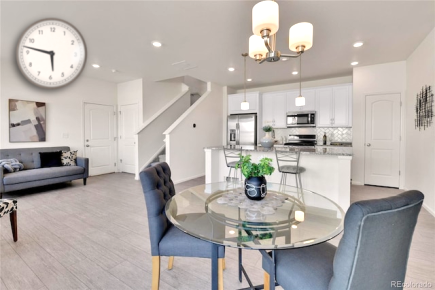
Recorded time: 5.47
